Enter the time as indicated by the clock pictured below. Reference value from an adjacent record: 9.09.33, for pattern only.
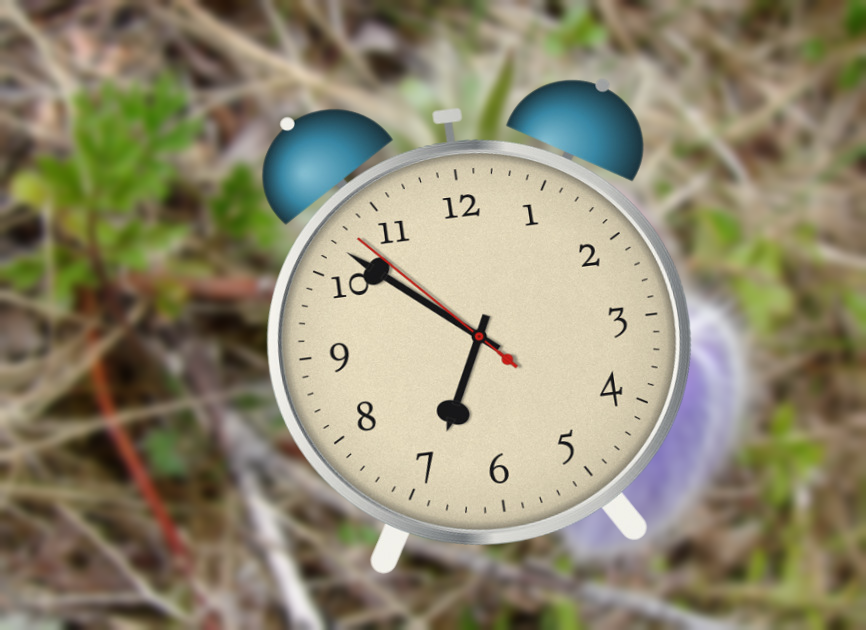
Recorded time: 6.51.53
